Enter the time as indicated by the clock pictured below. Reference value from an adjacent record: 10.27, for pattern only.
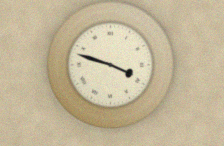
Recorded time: 3.48
